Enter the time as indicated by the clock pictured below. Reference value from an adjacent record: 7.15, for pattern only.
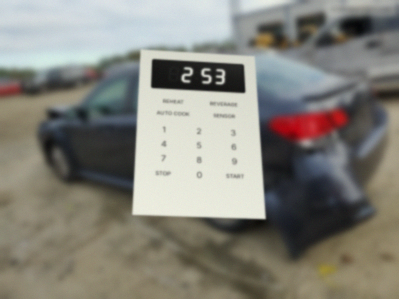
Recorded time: 2.53
